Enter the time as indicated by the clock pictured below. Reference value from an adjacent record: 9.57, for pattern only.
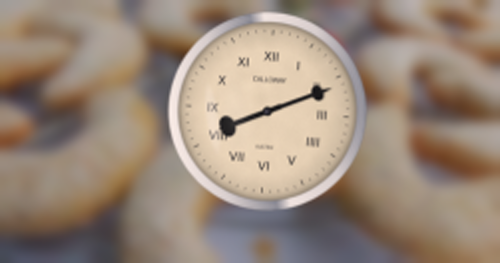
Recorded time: 8.11
